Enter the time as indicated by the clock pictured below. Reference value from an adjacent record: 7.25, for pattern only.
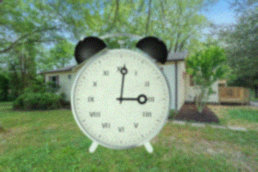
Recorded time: 3.01
